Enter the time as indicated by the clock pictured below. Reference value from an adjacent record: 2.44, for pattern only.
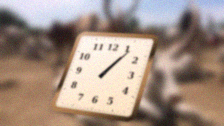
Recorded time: 1.06
